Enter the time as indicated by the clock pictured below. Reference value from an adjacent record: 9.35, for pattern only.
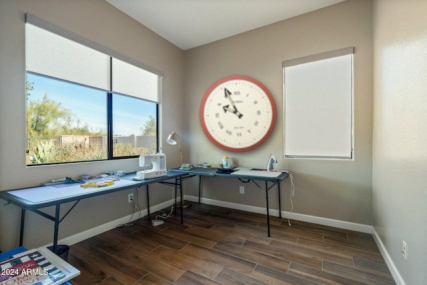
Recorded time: 9.56
